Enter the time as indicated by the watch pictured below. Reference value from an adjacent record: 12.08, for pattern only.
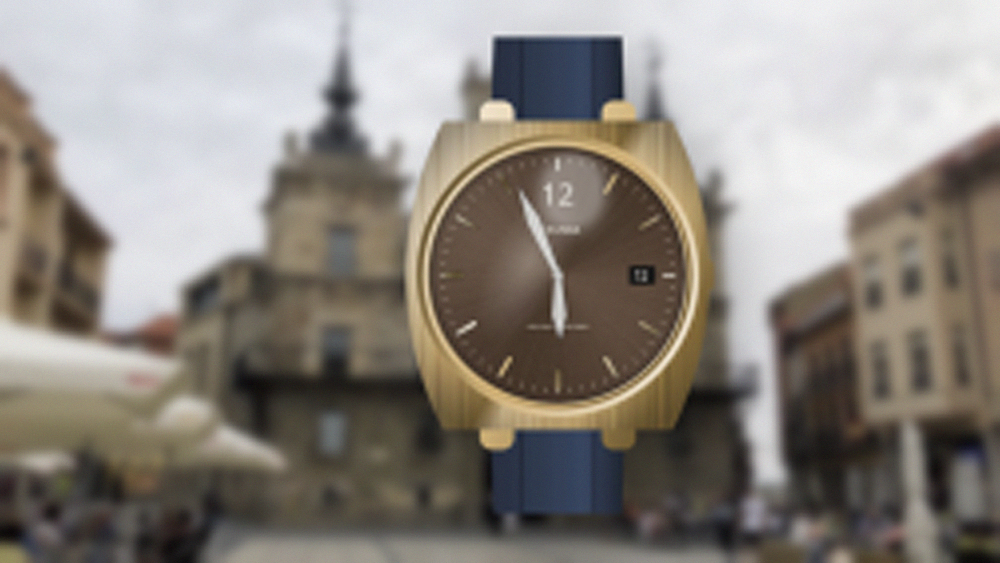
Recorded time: 5.56
